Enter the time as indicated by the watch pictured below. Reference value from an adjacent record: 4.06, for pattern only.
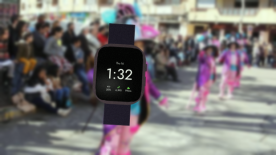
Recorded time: 1.32
